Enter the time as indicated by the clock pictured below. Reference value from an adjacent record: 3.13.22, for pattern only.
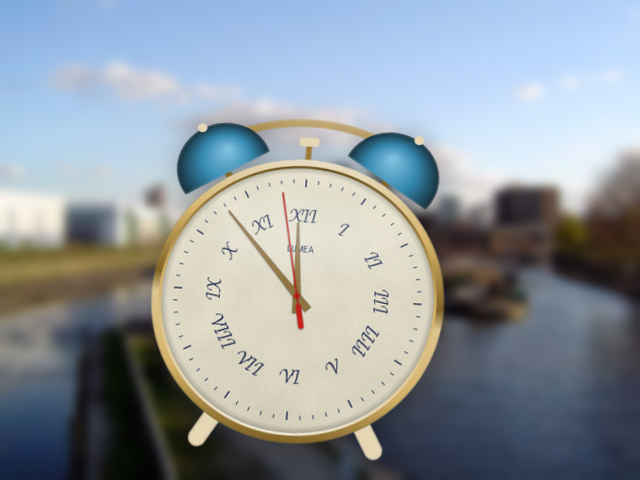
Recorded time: 11.52.58
